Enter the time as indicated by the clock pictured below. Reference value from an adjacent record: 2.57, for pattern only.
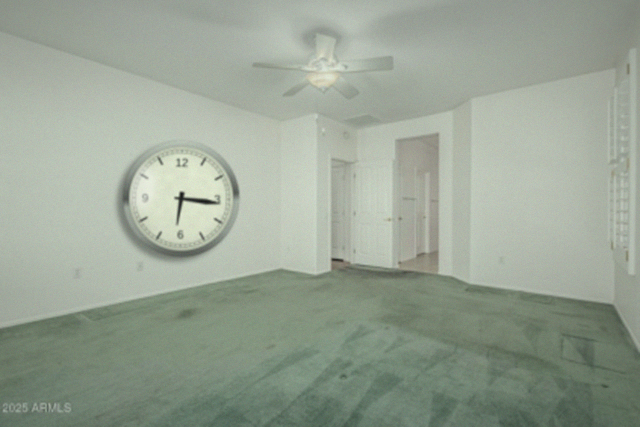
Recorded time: 6.16
